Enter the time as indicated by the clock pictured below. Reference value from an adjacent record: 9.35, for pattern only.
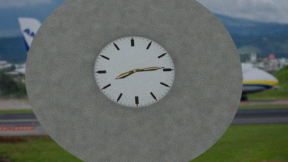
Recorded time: 8.14
